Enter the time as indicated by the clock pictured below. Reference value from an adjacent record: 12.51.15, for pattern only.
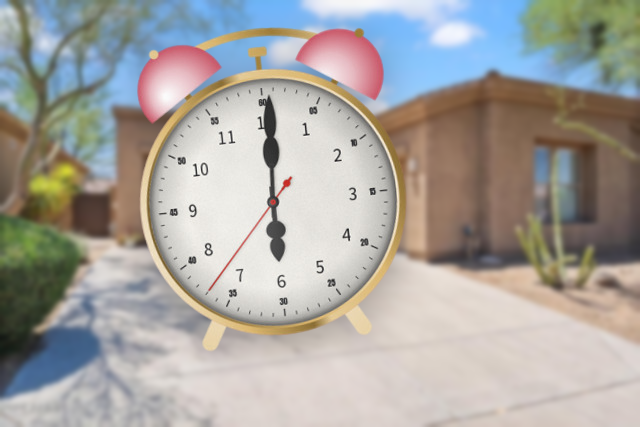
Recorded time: 6.00.37
